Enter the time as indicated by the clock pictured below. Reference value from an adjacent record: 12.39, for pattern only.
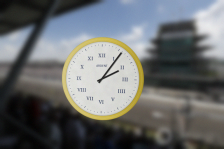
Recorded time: 2.06
